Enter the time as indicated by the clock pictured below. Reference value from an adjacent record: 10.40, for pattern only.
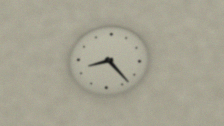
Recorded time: 8.23
